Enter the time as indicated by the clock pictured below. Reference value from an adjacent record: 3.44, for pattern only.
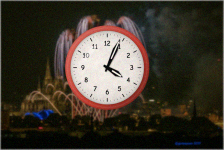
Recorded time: 4.04
